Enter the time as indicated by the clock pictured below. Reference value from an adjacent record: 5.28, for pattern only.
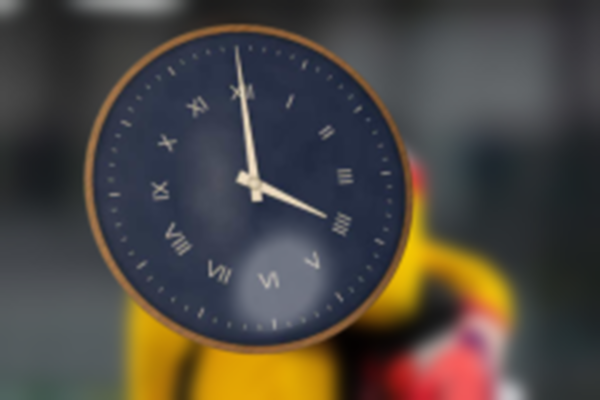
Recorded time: 4.00
